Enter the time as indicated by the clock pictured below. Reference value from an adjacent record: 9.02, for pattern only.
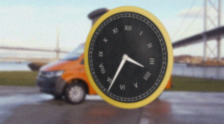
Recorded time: 3.34
